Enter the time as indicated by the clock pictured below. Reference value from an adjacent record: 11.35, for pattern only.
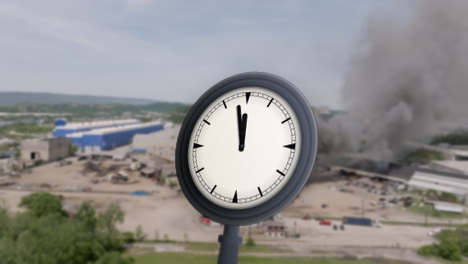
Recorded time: 11.58
